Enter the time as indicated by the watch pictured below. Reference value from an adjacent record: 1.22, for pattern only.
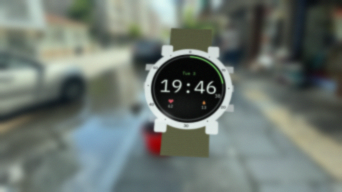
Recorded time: 19.46
